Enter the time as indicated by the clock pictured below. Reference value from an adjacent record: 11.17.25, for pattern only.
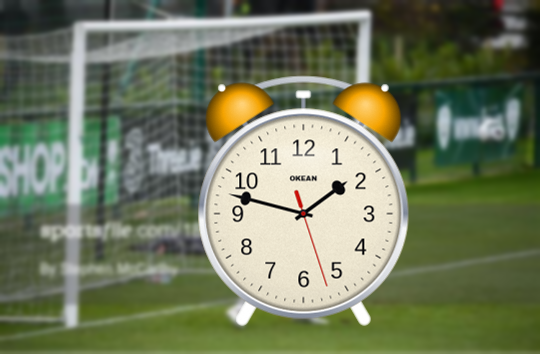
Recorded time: 1.47.27
